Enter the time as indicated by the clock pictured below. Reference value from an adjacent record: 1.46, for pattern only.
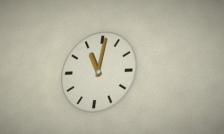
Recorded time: 11.01
